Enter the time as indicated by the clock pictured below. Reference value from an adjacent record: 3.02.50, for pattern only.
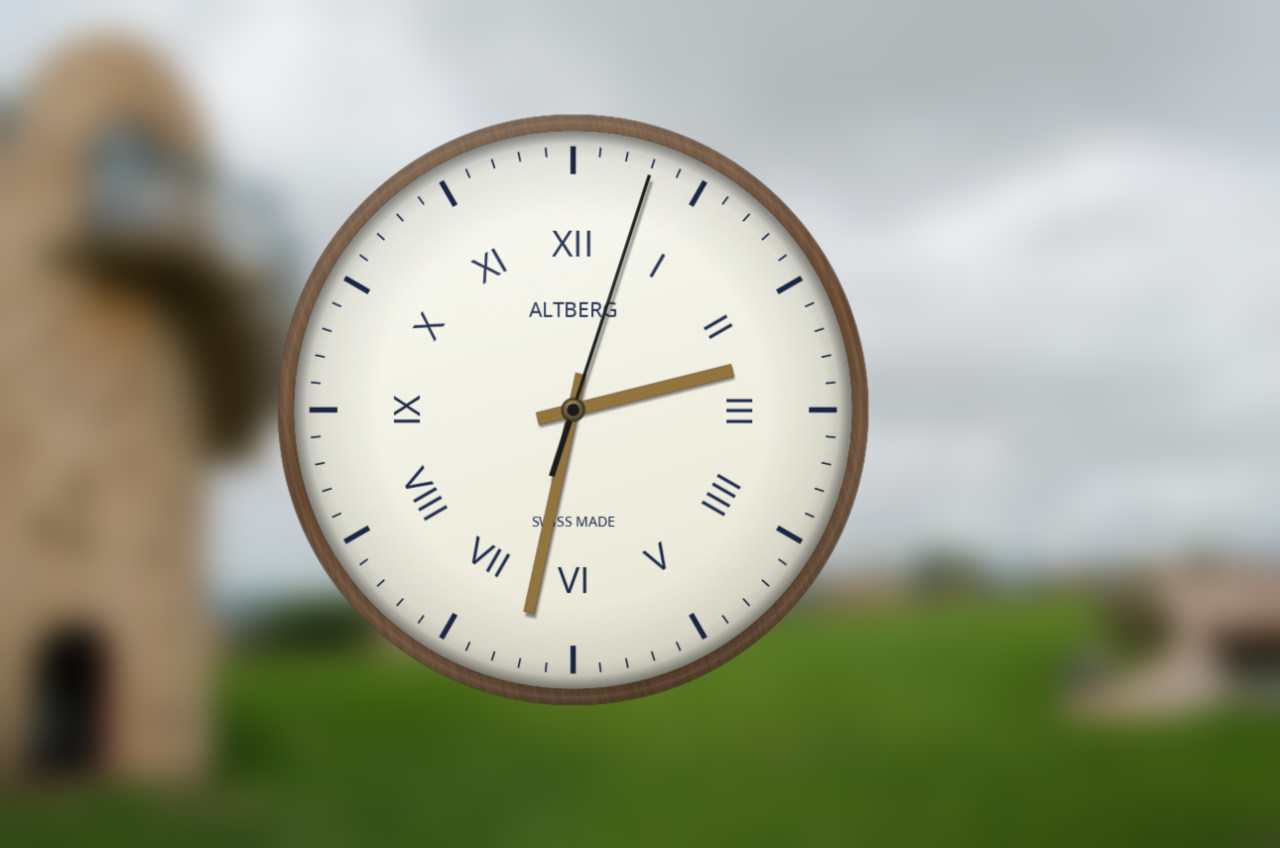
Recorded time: 2.32.03
